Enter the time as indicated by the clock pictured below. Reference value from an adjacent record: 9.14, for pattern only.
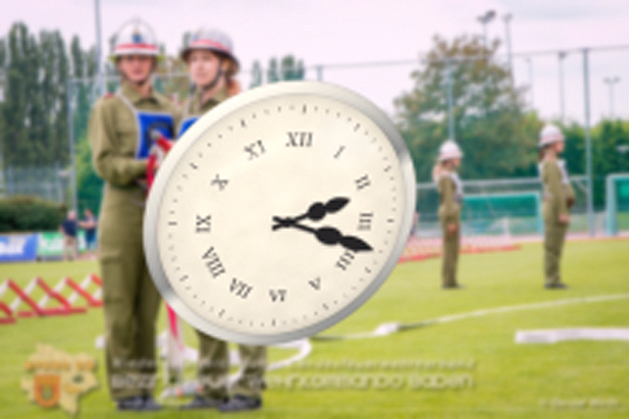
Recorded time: 2.18
